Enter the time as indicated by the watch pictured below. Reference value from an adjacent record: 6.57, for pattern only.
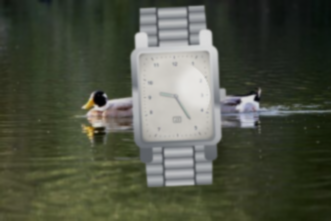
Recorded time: 9.25
